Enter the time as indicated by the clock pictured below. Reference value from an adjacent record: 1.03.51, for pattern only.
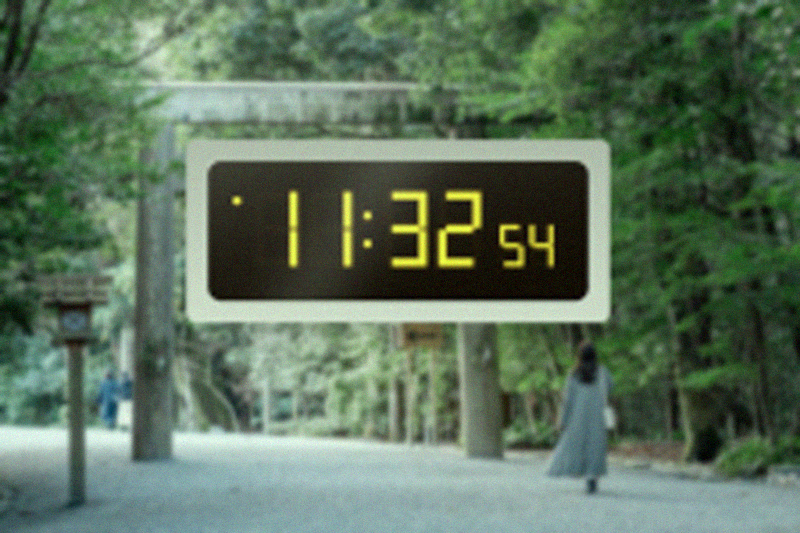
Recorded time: 11.32.54
